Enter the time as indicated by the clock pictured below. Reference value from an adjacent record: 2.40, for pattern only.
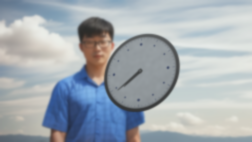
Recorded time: 7.39
